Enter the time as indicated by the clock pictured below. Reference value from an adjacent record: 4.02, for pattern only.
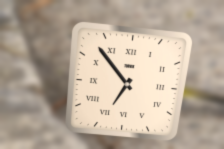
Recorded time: 6.53
